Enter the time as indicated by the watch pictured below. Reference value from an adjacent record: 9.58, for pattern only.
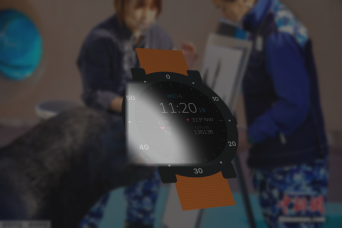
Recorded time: 11.20
